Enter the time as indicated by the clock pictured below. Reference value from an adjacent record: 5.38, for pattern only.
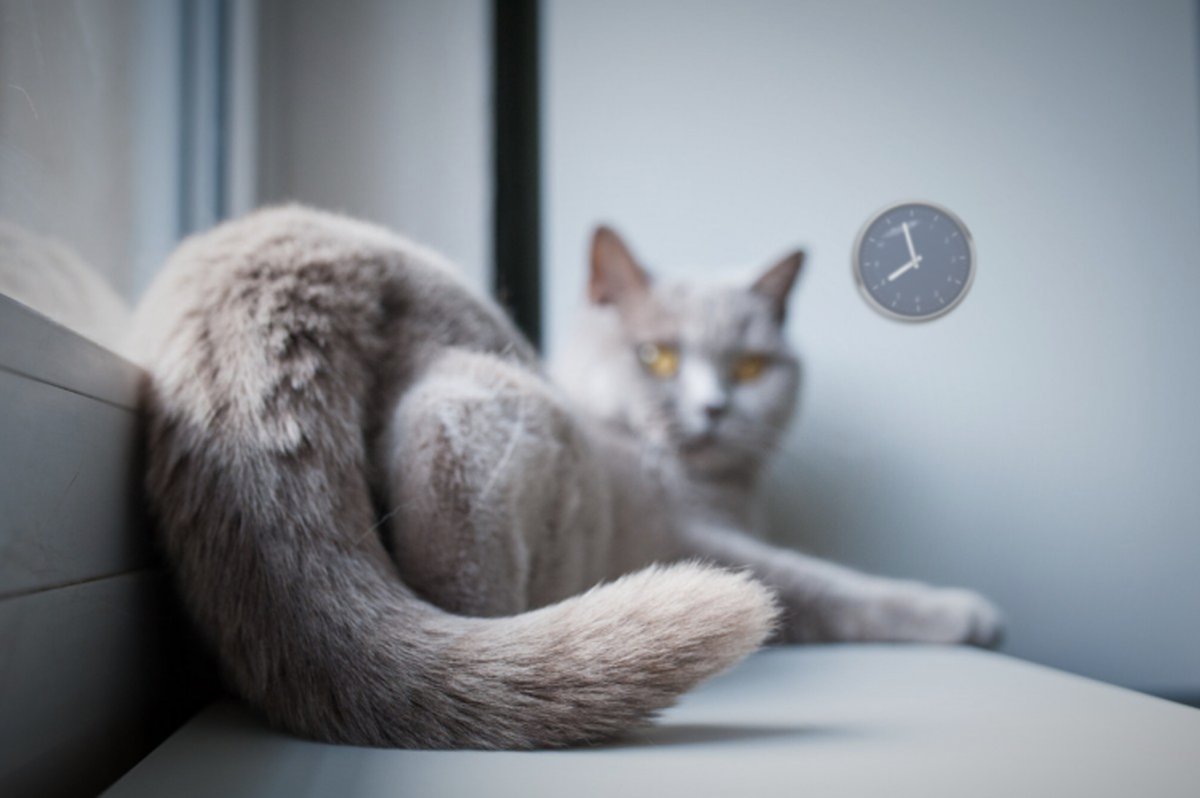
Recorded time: 7.58
